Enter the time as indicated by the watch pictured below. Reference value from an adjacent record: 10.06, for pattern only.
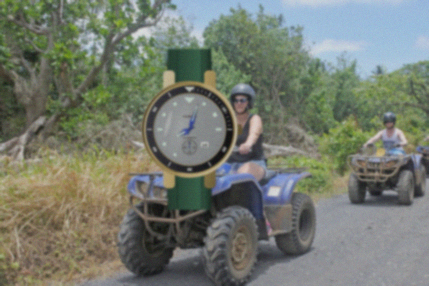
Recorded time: 8.03
